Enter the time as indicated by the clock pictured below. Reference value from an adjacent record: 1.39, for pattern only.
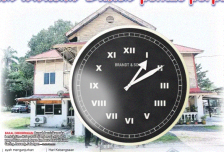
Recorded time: 1.10
